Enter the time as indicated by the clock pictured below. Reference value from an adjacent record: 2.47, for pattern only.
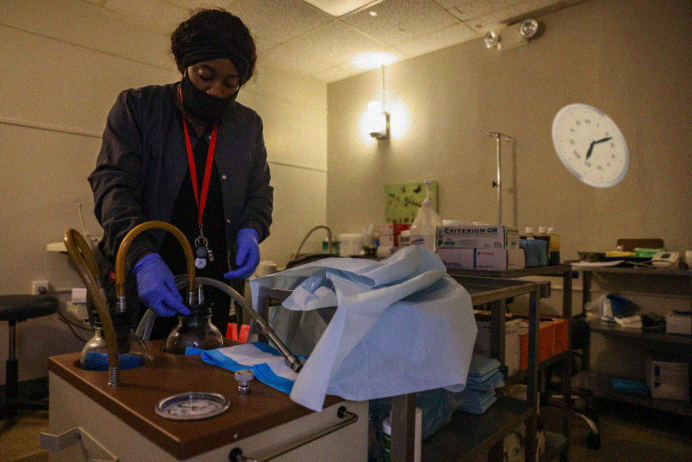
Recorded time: 7.12
